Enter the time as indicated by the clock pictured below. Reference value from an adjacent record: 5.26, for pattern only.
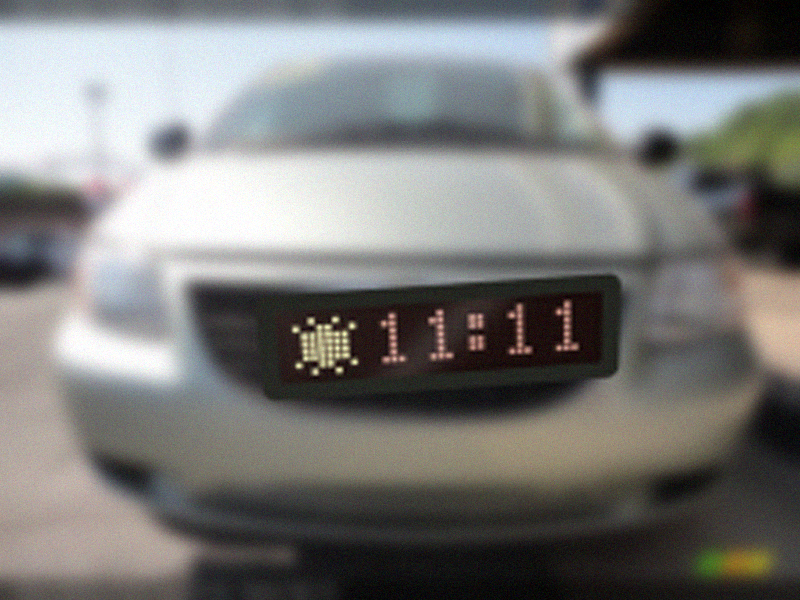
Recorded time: 11.11
